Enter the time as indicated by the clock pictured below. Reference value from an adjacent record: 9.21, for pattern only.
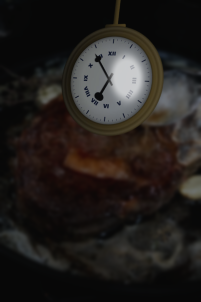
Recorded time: 6.54
